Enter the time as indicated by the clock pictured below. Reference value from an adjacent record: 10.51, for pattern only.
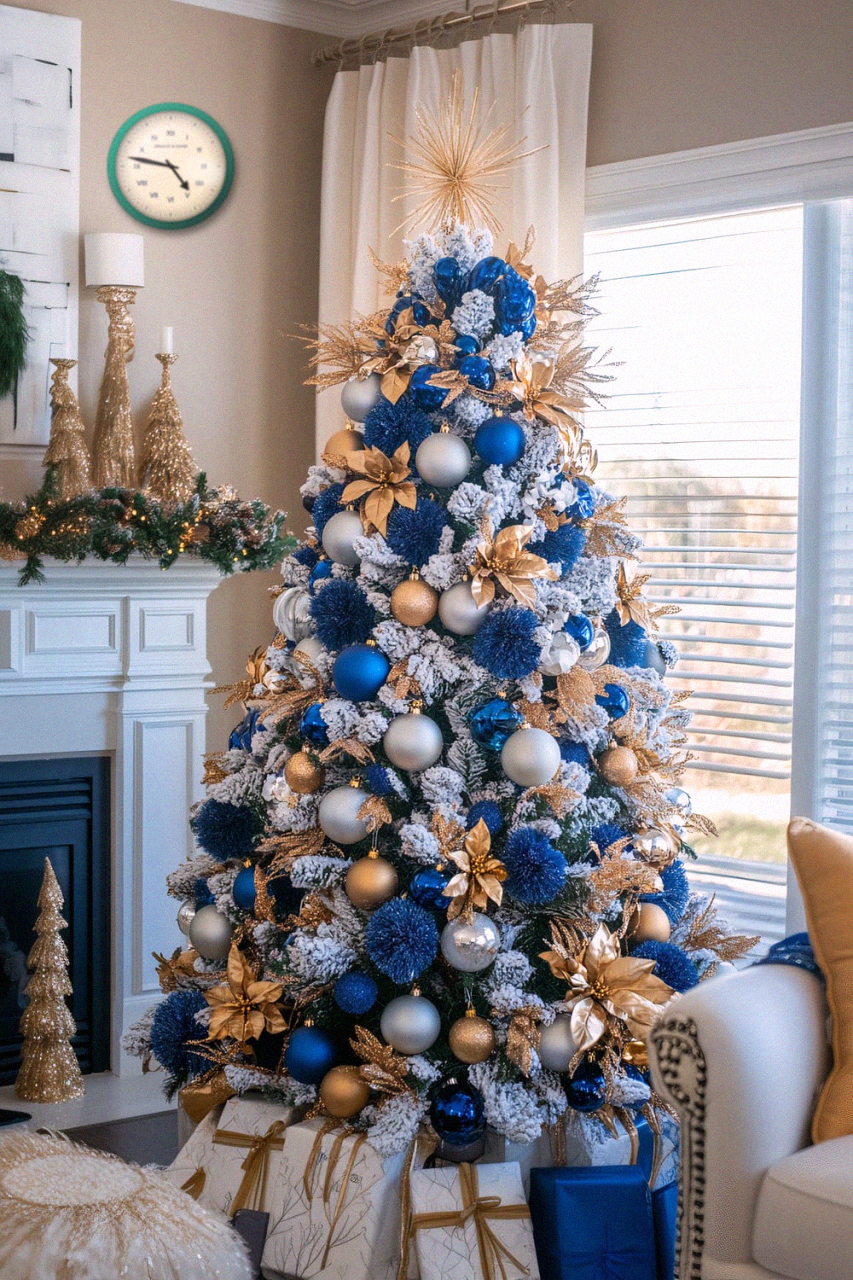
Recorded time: 4.47
